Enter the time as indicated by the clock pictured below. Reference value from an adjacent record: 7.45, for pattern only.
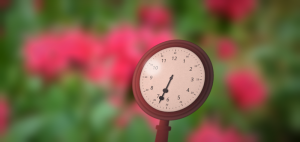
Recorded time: 6.33
